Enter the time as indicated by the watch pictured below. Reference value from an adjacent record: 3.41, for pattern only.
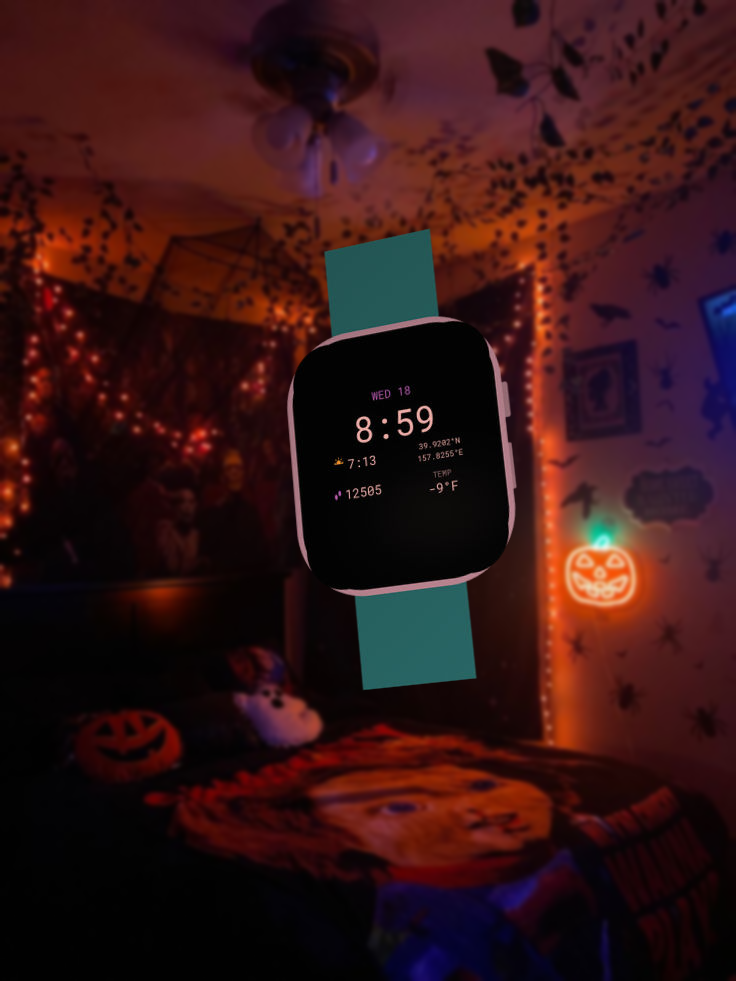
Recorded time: 8.59
